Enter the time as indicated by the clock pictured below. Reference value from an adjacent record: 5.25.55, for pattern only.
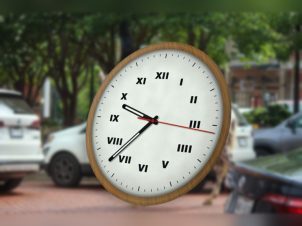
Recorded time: 9.37.16
